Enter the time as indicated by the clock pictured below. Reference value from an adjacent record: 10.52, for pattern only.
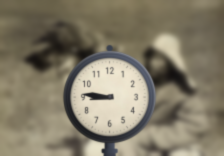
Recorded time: 8.46
